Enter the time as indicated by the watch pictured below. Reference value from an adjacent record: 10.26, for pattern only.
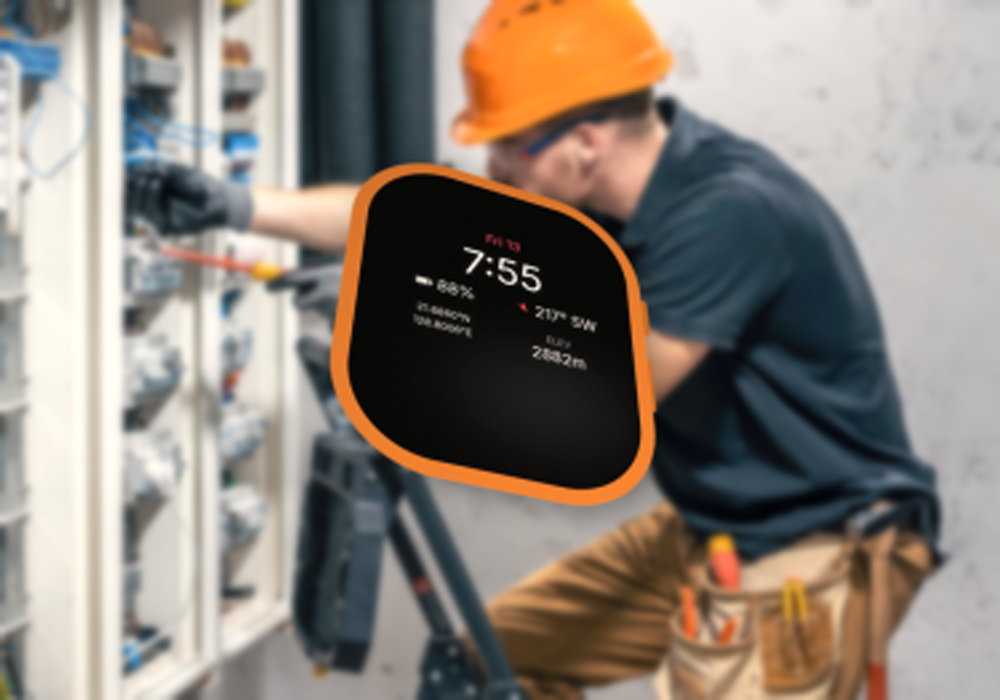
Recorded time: 7.55
